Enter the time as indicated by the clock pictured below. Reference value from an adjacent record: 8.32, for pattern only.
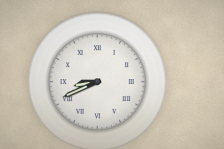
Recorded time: 8.41
